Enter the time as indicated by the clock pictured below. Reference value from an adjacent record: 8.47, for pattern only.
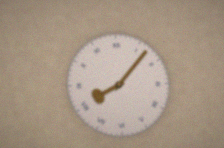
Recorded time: 8.07
